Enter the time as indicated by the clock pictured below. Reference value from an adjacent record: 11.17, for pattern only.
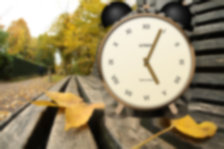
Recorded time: 5.04
